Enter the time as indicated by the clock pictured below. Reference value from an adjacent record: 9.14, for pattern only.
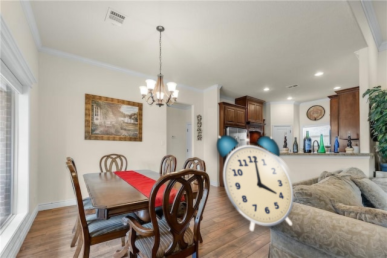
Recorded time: 4.01
